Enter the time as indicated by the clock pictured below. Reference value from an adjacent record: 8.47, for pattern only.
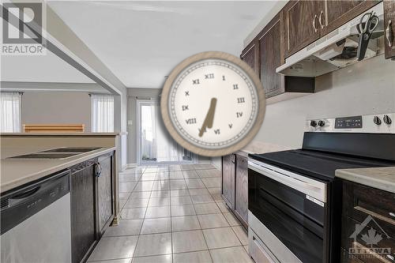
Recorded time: 6.35
